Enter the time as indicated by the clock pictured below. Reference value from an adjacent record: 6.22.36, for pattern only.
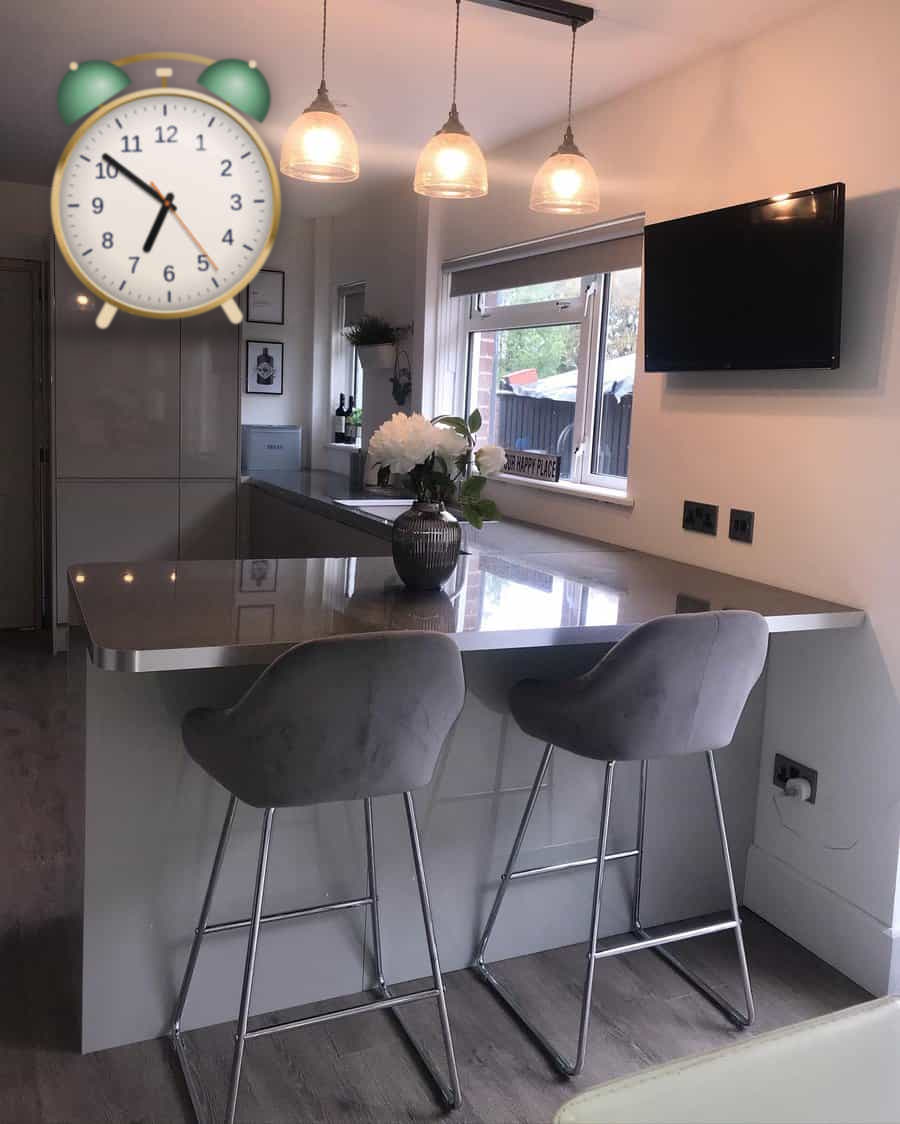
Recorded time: 6.51.24
